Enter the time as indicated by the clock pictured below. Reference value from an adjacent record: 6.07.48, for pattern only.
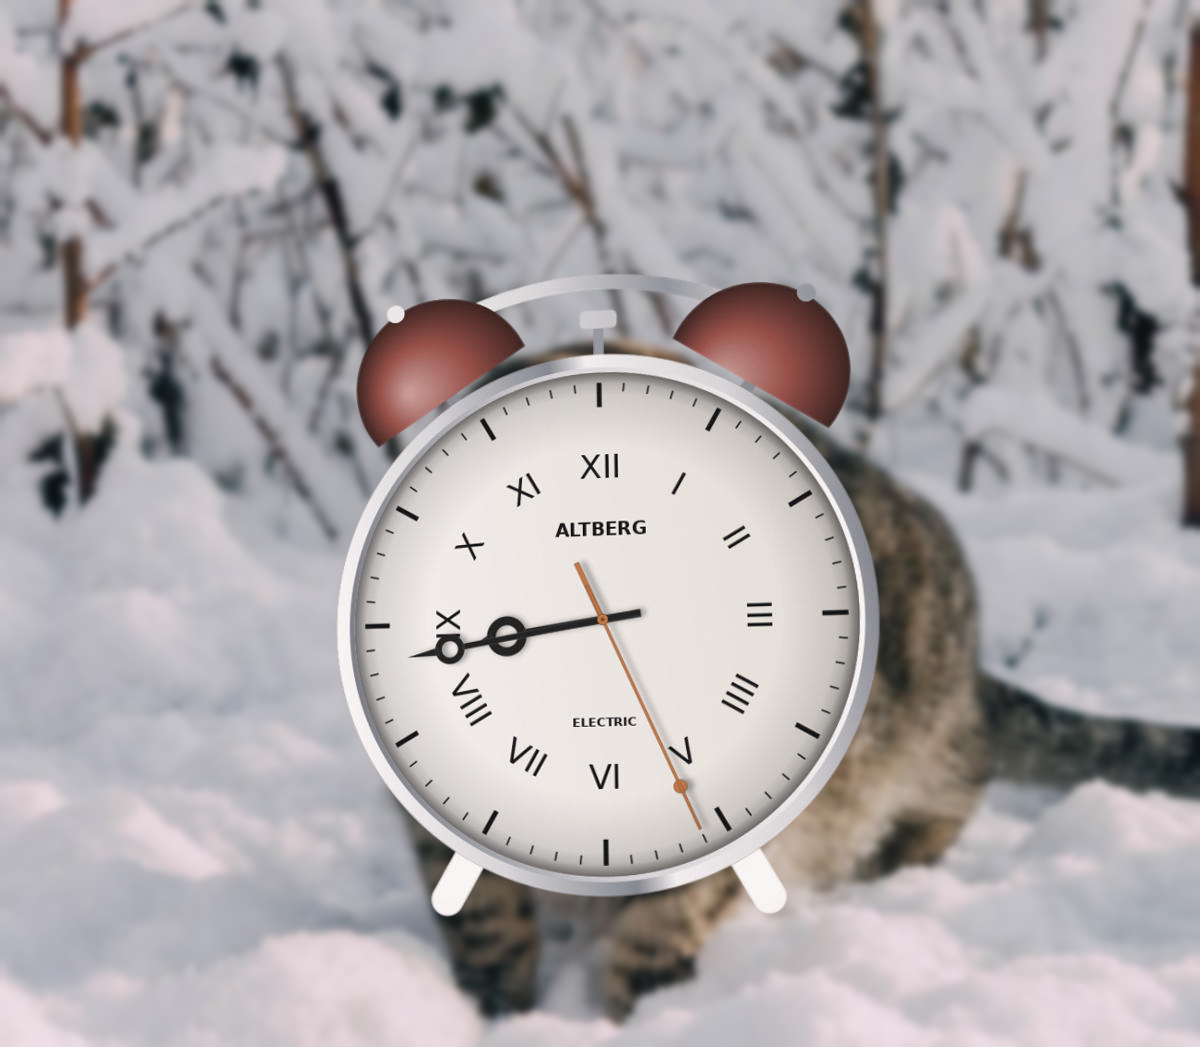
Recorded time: 8.43.26
